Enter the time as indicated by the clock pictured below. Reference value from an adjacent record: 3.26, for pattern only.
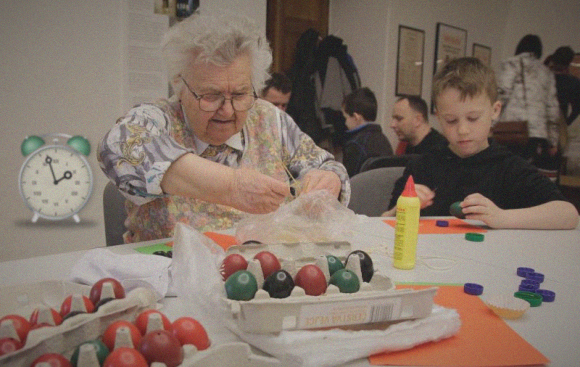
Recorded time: 1.57
